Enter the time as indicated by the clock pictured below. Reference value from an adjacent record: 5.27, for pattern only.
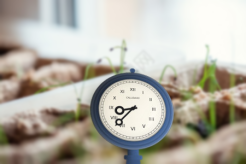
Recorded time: 8.37
